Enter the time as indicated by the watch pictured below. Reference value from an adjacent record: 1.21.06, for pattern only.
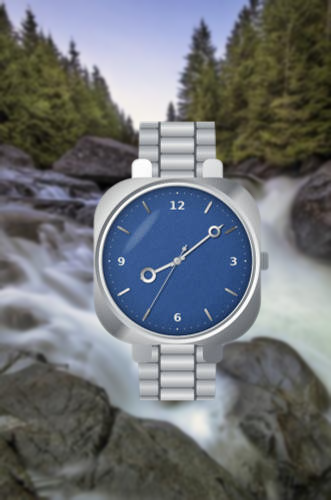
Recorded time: 8.08.35
